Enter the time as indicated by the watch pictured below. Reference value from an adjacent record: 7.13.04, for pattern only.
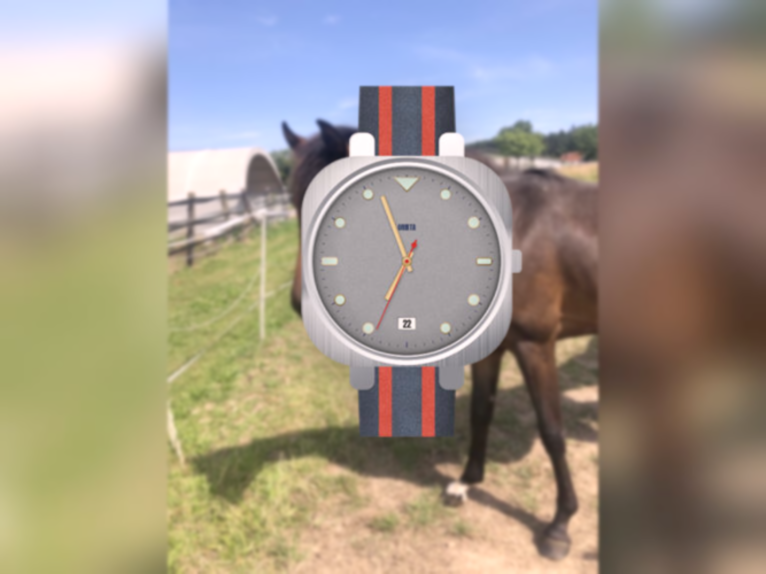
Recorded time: 6.56.34
